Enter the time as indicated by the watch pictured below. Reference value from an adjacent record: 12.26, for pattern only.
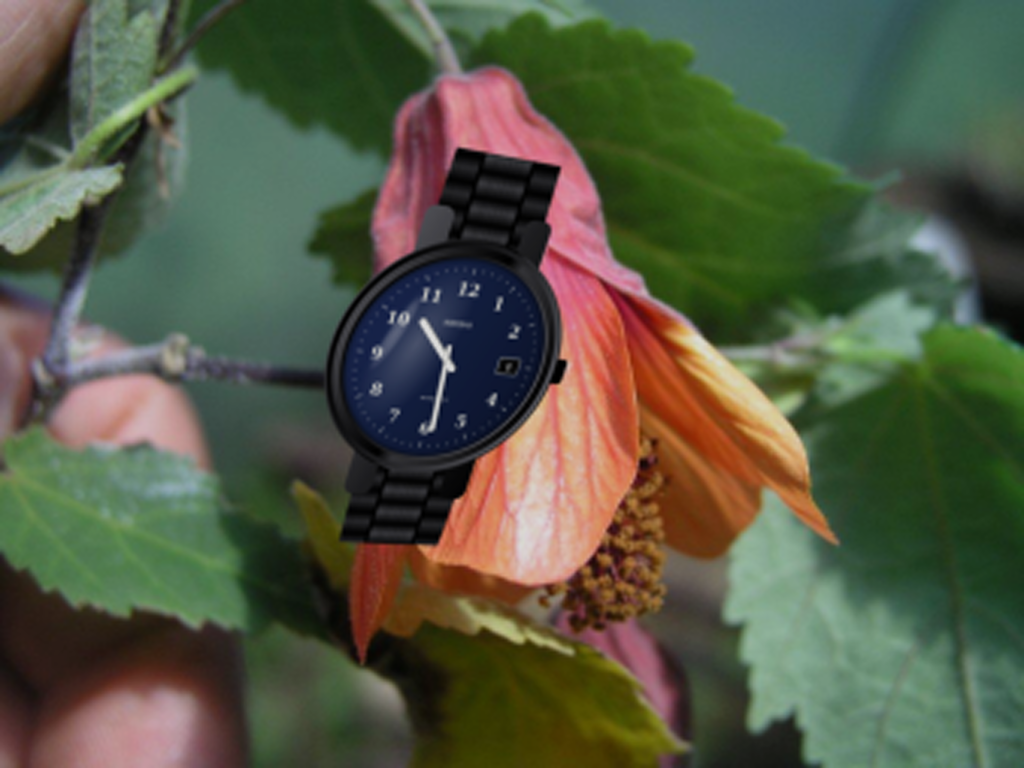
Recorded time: 10.29
